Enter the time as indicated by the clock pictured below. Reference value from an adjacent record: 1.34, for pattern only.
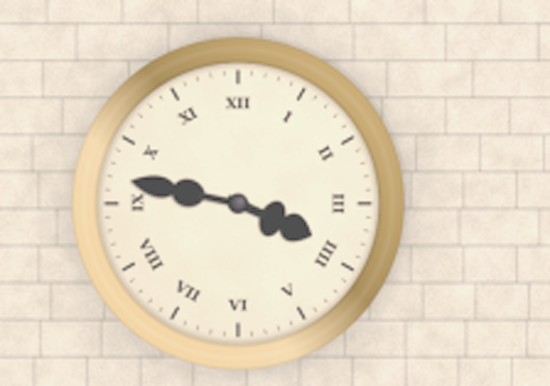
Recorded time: 3.47
